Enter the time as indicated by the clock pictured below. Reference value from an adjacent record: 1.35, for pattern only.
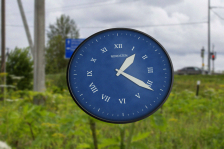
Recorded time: 1.21
